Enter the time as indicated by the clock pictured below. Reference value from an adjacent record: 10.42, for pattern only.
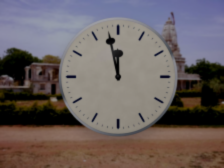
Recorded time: 11.58
